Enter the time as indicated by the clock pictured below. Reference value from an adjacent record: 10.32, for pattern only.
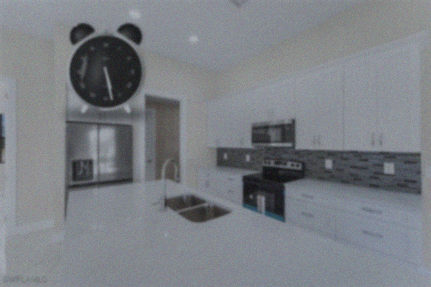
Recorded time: 5.28
